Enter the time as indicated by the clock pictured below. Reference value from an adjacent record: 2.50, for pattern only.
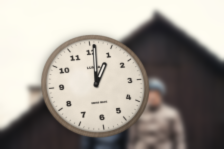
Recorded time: 1.01
